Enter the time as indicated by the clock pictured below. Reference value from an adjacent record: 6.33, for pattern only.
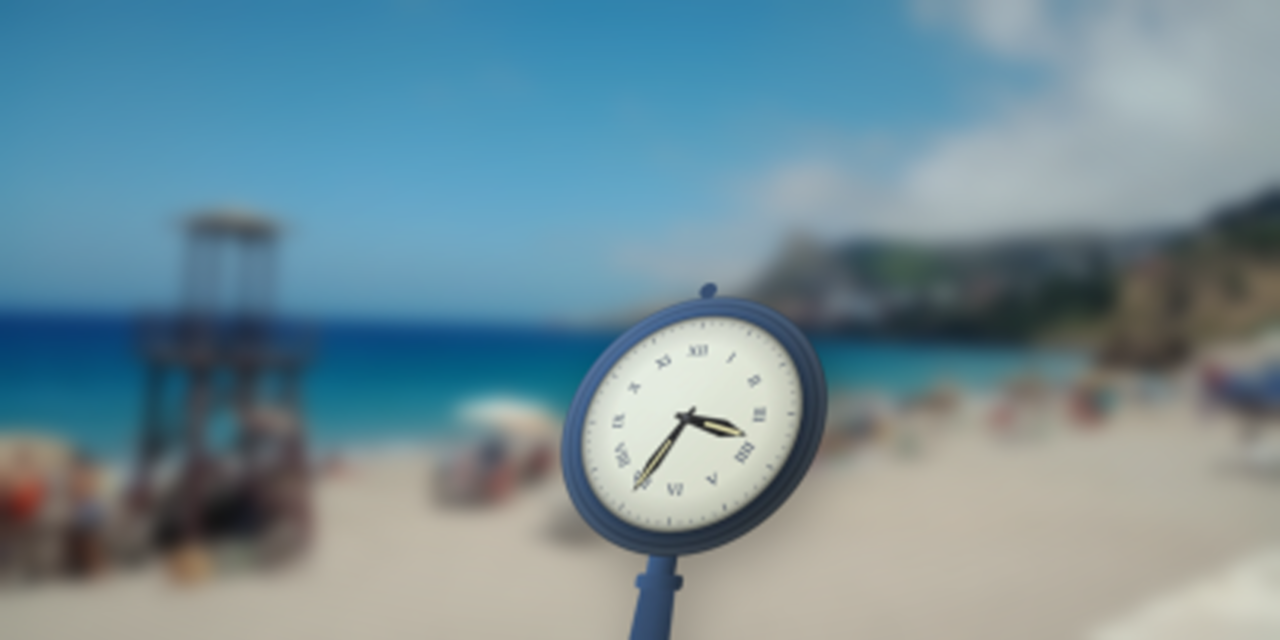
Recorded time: 3.35
